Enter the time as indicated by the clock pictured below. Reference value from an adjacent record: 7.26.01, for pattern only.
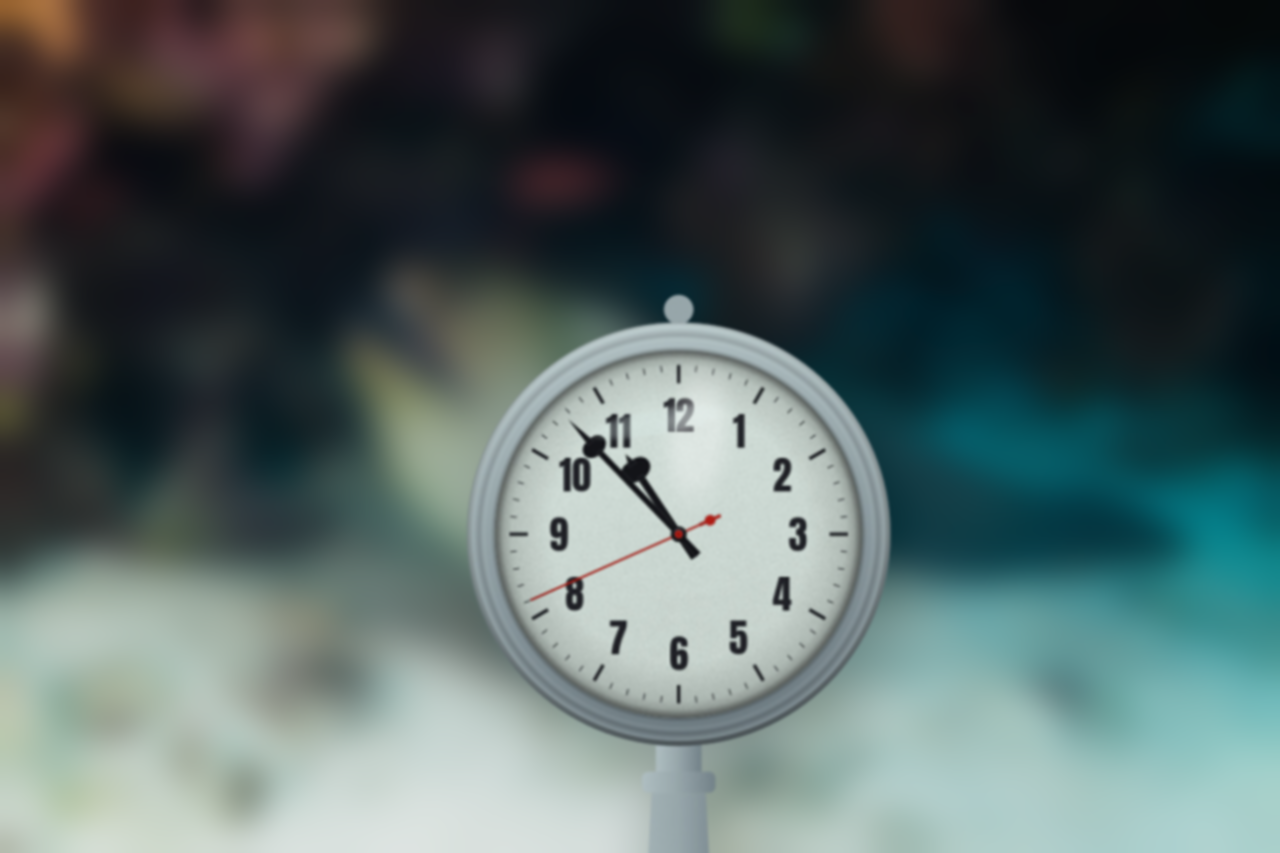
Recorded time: 10.52.41
